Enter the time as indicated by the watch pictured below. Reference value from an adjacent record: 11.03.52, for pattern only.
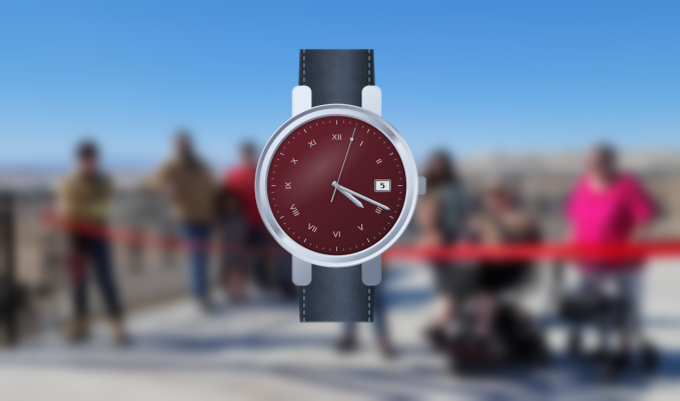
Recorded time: 4.19.03
